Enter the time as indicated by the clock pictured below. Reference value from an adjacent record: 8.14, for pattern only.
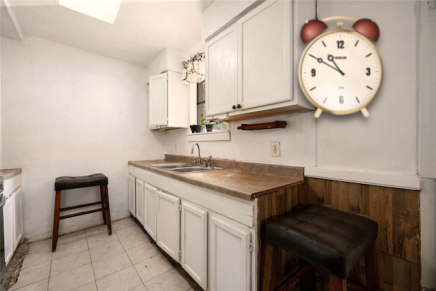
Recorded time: 10.50
